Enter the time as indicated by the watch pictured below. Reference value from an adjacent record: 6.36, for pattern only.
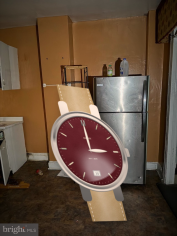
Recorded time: 3.00
